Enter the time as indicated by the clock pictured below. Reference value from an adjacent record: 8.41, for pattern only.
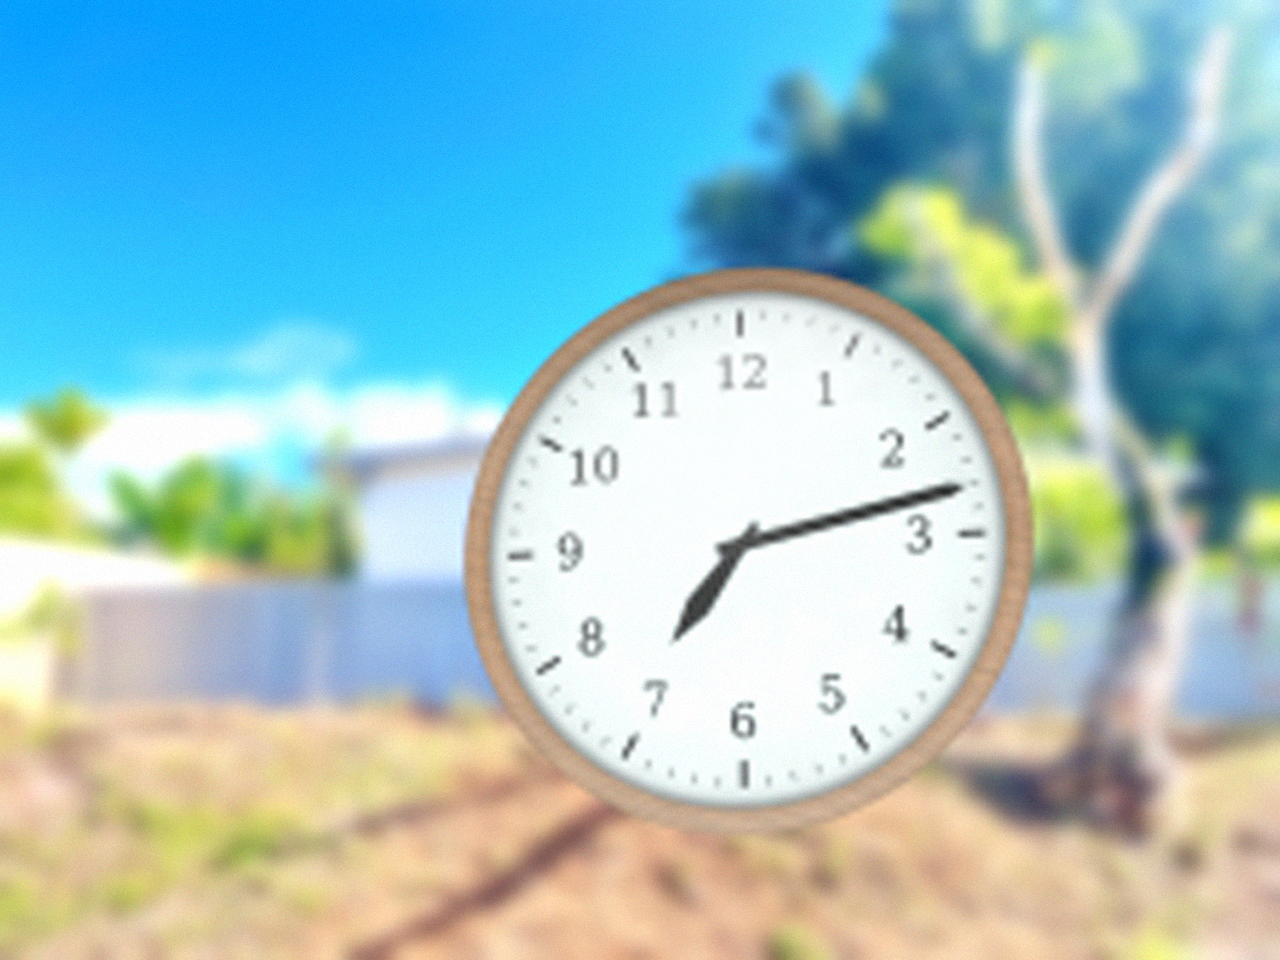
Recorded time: 7.13
